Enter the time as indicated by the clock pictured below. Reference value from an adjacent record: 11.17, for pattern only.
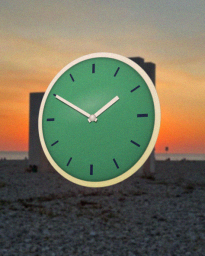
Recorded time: 1.50
